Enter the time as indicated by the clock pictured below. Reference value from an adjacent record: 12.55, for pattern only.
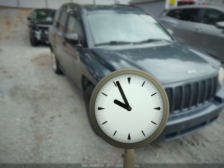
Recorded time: 9.56
